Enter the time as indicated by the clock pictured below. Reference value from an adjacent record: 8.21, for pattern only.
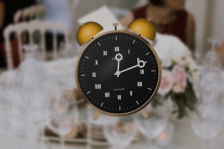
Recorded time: 12.12
